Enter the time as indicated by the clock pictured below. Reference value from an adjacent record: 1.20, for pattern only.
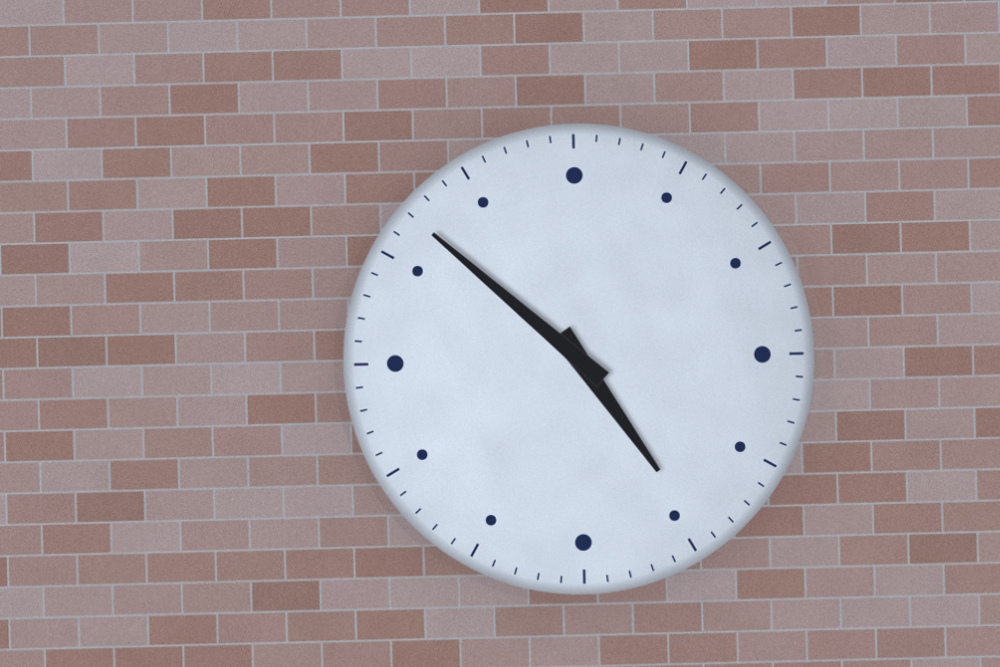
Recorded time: 4.52
